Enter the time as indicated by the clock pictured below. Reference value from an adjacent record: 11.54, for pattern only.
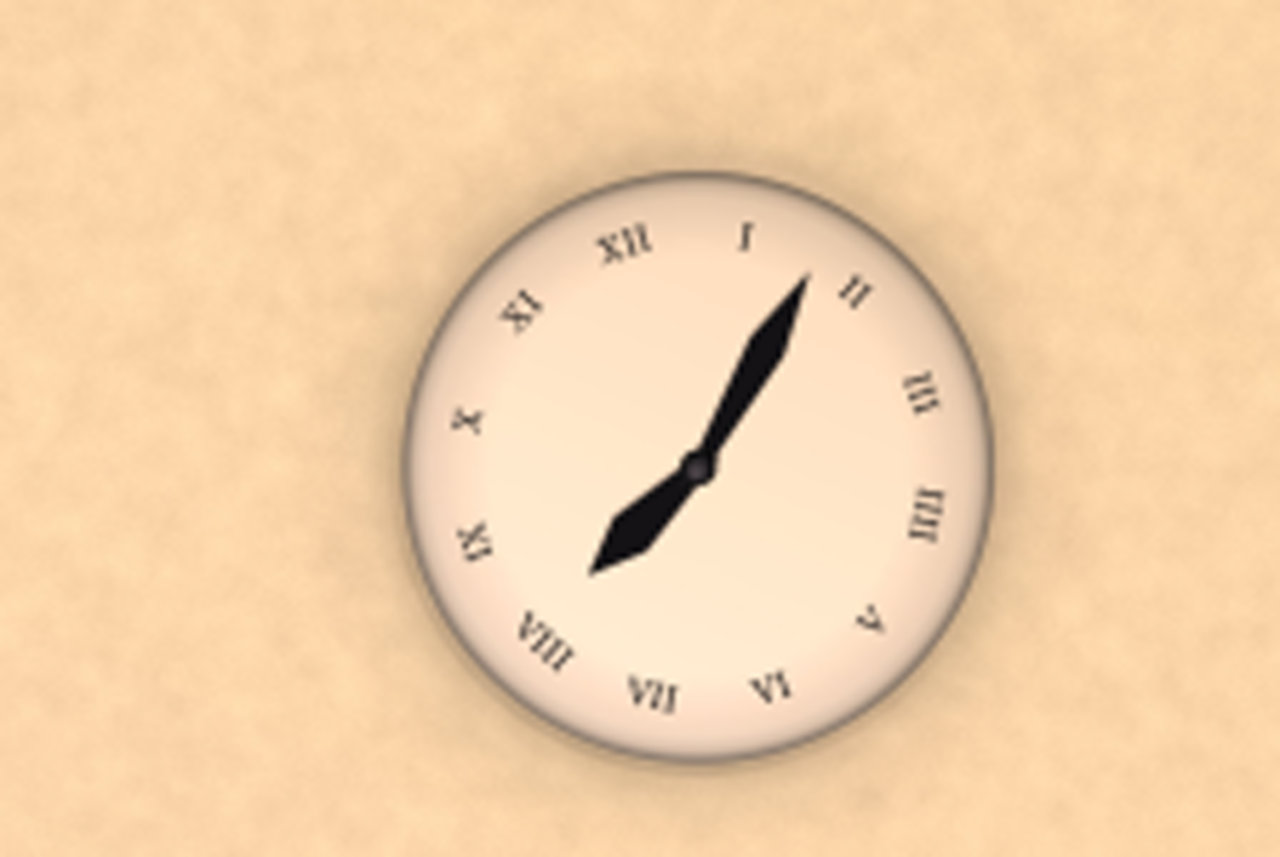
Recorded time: 8.08
